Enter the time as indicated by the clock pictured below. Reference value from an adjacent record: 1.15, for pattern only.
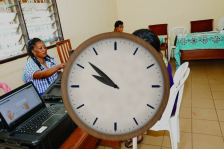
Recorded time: 9.52
